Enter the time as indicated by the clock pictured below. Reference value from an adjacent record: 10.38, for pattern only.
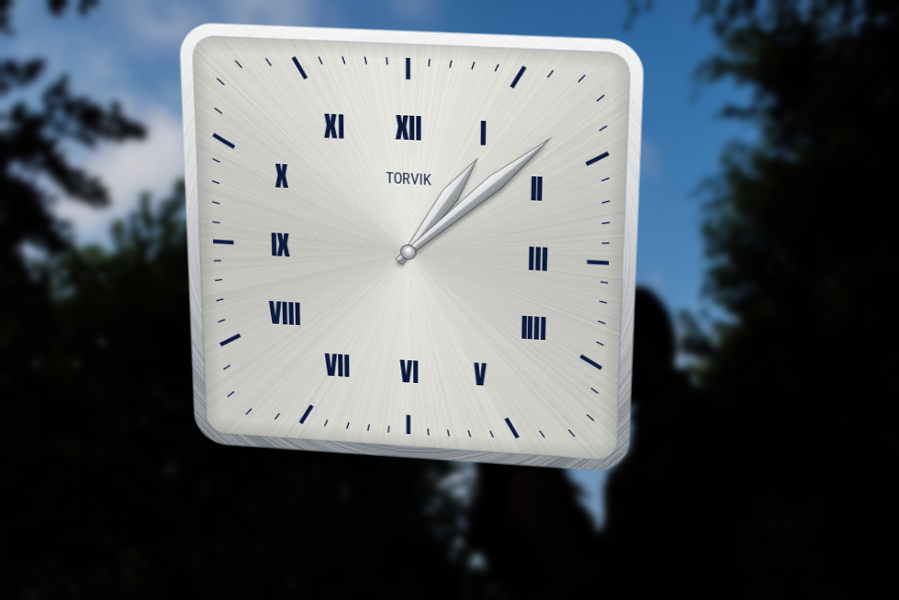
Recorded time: 1.08
